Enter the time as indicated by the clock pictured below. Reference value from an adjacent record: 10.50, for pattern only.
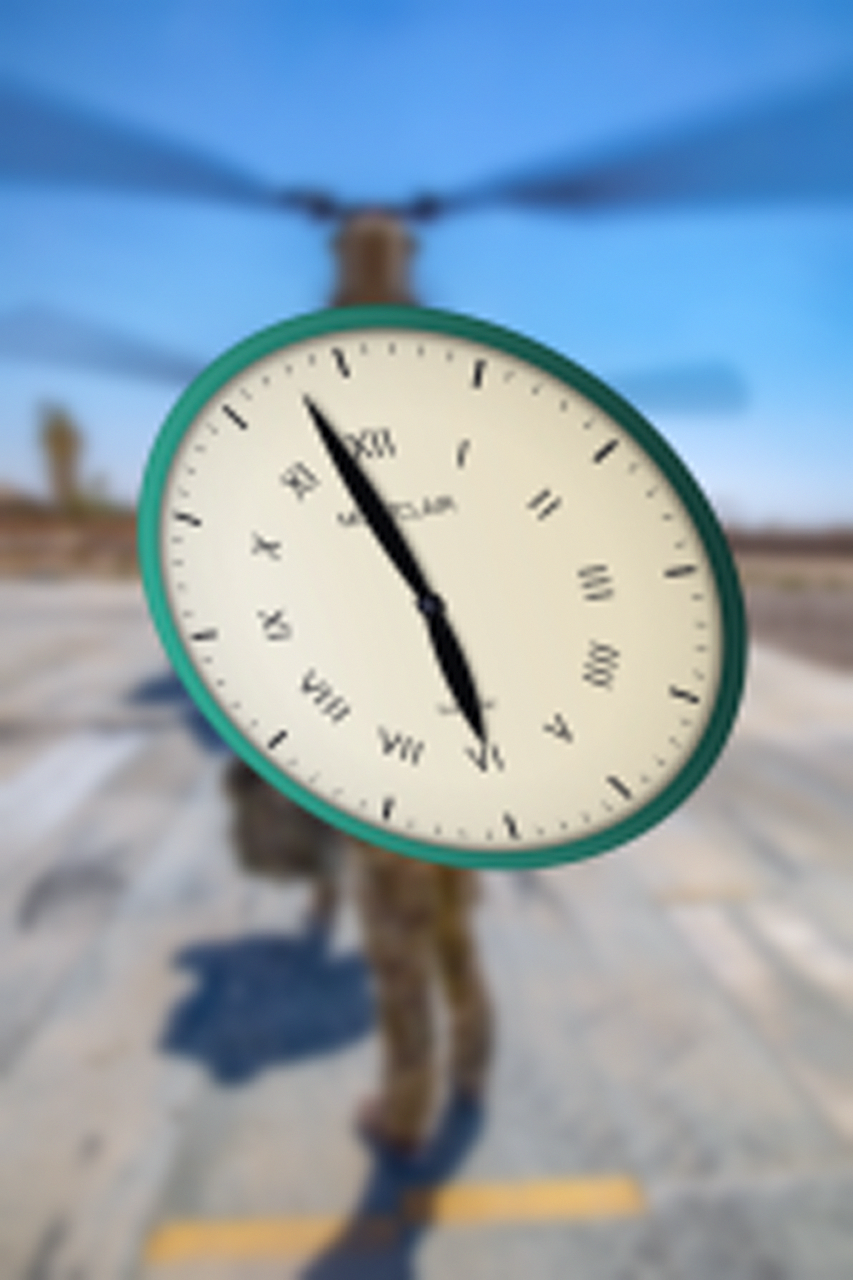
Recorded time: 5.58
